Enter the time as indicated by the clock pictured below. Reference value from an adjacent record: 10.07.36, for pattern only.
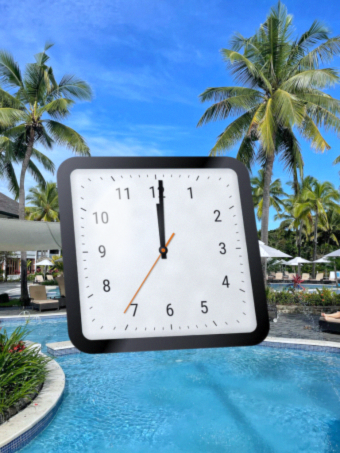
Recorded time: 12.00.36
